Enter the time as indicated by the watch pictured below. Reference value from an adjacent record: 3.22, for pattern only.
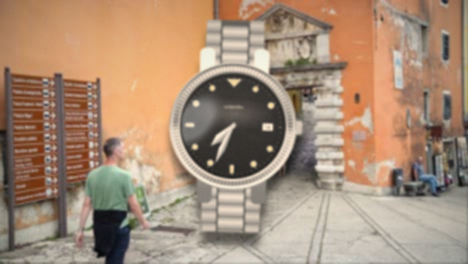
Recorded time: 7.34
